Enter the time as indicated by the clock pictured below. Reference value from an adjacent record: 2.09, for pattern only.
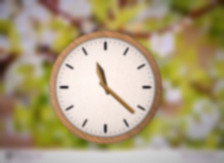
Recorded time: 11.22
